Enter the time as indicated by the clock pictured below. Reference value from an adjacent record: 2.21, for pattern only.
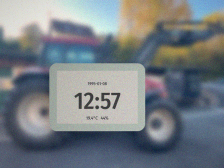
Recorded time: 12.57
